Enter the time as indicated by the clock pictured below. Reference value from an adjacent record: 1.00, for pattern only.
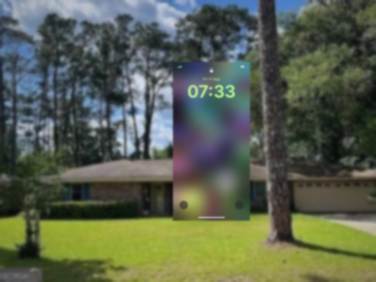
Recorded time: 7.33
